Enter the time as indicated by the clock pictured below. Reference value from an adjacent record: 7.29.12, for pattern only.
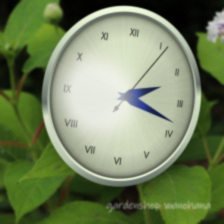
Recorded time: 2.18.06
